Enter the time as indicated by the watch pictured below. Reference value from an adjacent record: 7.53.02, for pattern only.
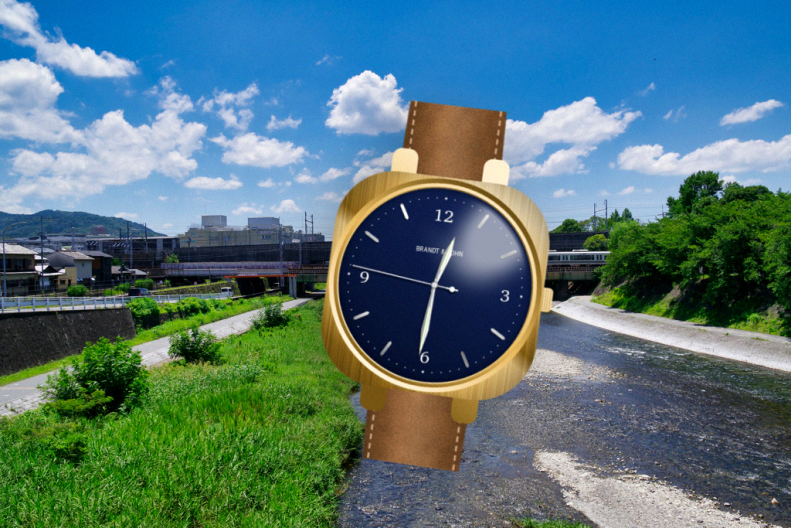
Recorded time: 12.30.46
